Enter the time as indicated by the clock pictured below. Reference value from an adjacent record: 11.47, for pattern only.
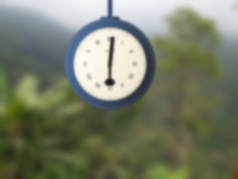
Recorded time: 6.01
